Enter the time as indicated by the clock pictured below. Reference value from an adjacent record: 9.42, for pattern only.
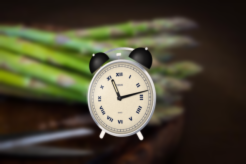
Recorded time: 11.13
